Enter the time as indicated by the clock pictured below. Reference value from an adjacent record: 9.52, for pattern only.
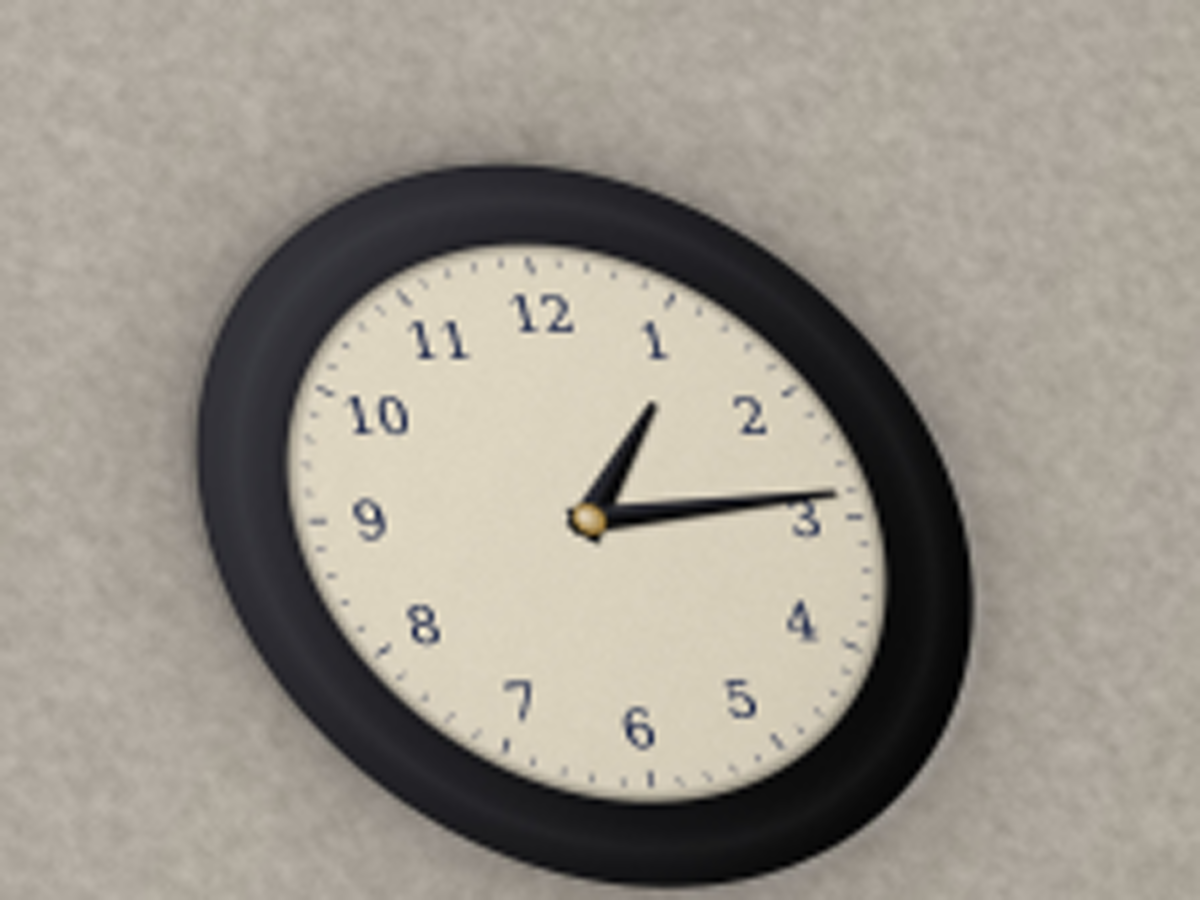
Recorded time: 1.14
